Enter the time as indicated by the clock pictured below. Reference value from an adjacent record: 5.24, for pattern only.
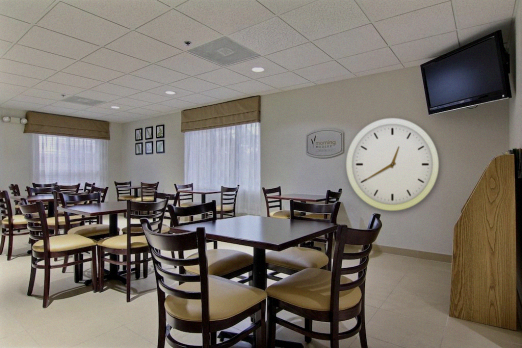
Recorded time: 12.40
